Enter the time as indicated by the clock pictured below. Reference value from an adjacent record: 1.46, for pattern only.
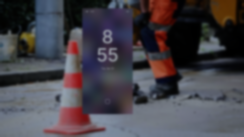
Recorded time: 8.55
